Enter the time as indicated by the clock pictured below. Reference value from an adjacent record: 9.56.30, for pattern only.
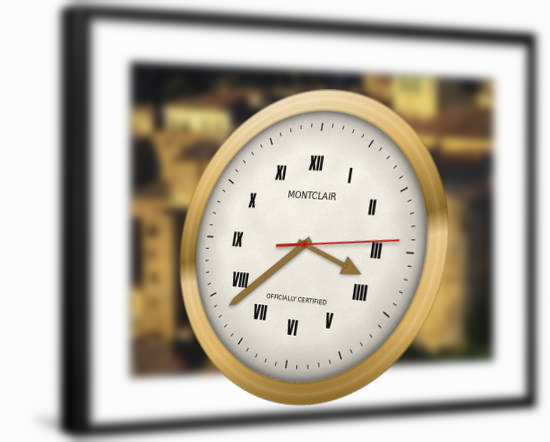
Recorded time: 3.38.14
